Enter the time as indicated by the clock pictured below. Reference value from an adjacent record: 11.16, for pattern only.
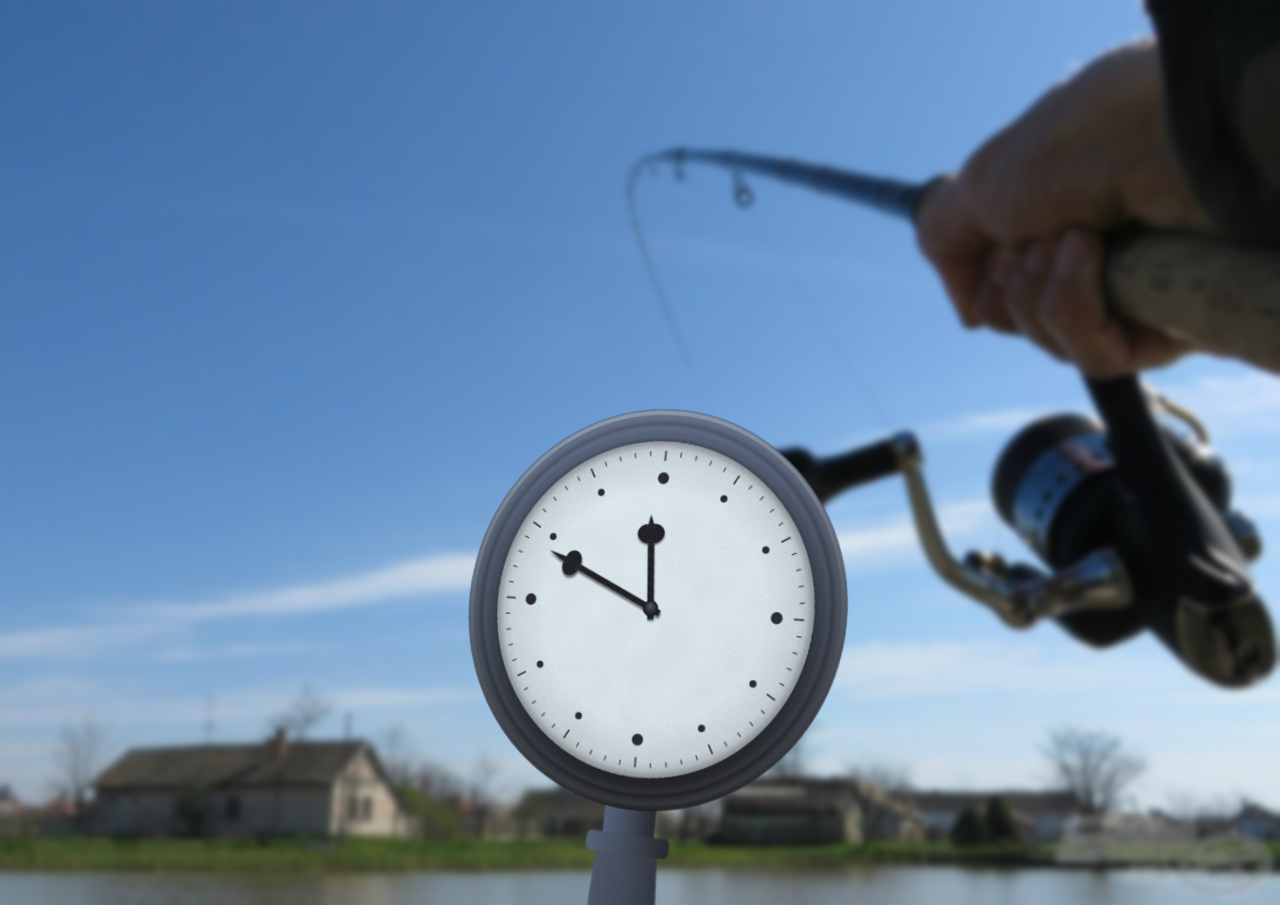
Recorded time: 11.49
